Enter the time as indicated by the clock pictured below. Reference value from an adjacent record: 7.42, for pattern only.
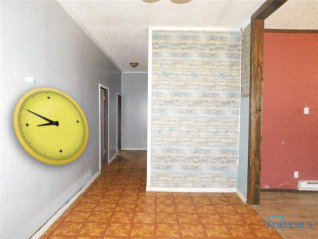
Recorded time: 8.50
